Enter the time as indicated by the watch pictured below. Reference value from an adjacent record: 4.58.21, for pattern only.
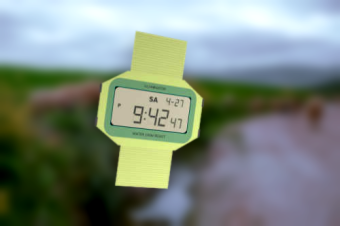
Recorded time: 9.42.47
